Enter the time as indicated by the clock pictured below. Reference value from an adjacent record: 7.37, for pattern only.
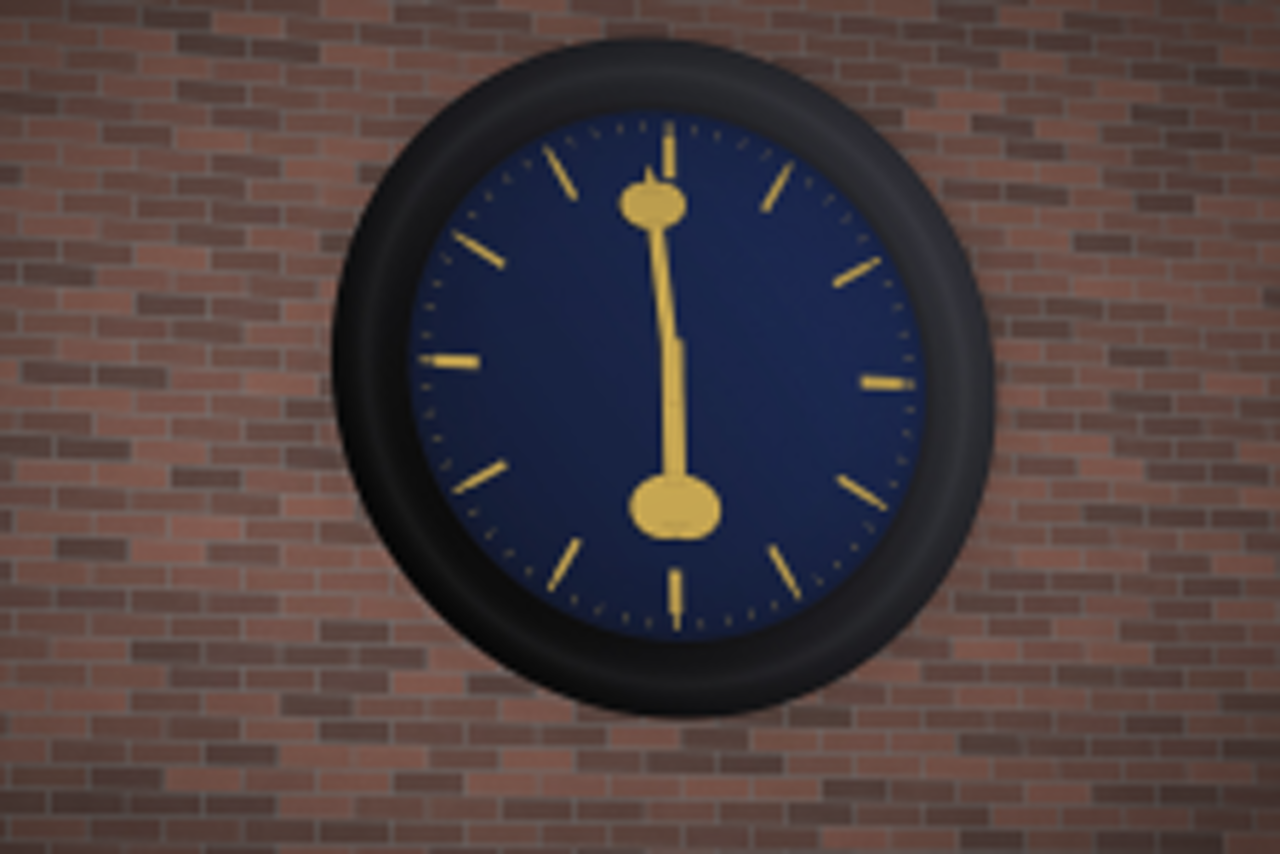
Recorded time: 5.59
